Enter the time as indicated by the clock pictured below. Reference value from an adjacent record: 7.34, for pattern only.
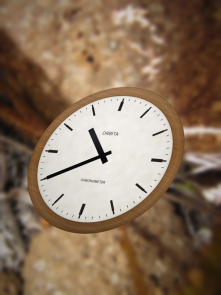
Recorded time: 10.40
